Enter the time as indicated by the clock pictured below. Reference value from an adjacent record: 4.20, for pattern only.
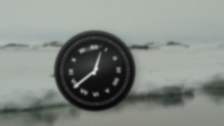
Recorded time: 12.39
